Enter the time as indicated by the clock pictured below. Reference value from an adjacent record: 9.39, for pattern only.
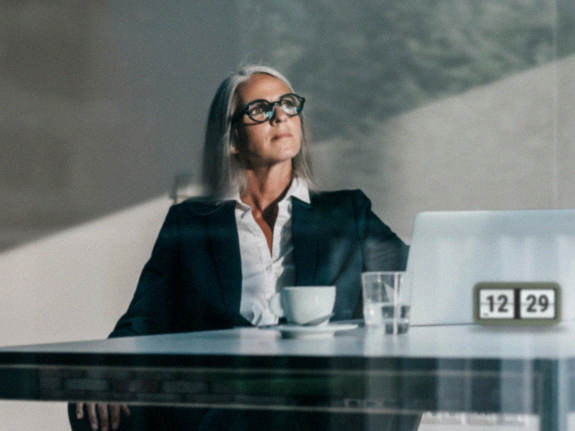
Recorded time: 12.29
